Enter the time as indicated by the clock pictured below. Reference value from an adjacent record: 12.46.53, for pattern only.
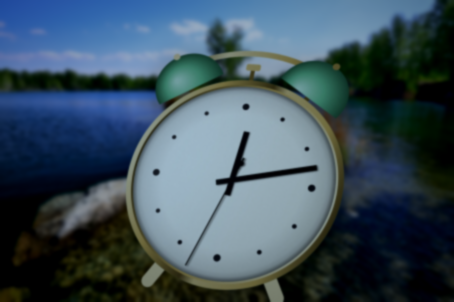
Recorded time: 12.12.33
